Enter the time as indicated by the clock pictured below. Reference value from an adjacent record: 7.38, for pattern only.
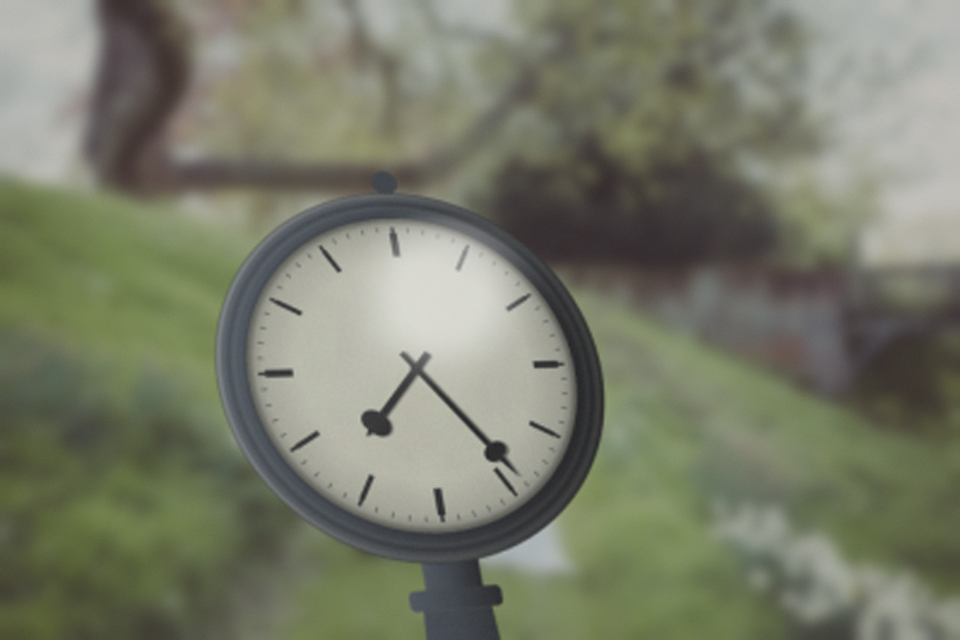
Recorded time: 7.24
